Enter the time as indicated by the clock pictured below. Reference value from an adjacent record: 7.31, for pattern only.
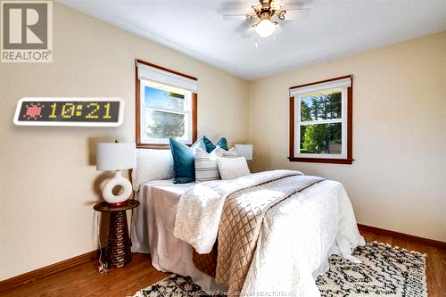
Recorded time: 10.21
